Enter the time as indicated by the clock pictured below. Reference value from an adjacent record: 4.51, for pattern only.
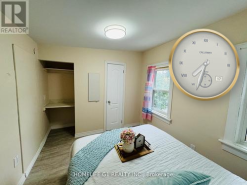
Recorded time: 7.33
